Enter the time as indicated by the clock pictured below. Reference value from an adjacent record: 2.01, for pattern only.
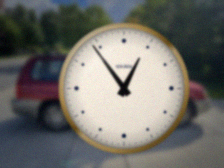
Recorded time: 12.54
